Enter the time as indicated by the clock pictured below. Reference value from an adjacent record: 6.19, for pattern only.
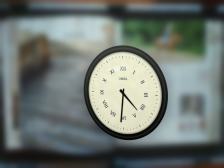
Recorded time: 4.31
